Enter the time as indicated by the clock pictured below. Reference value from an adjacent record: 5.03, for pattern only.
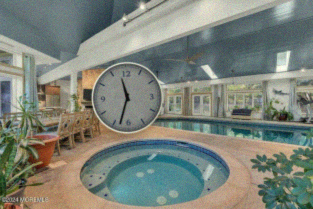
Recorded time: 11.33
